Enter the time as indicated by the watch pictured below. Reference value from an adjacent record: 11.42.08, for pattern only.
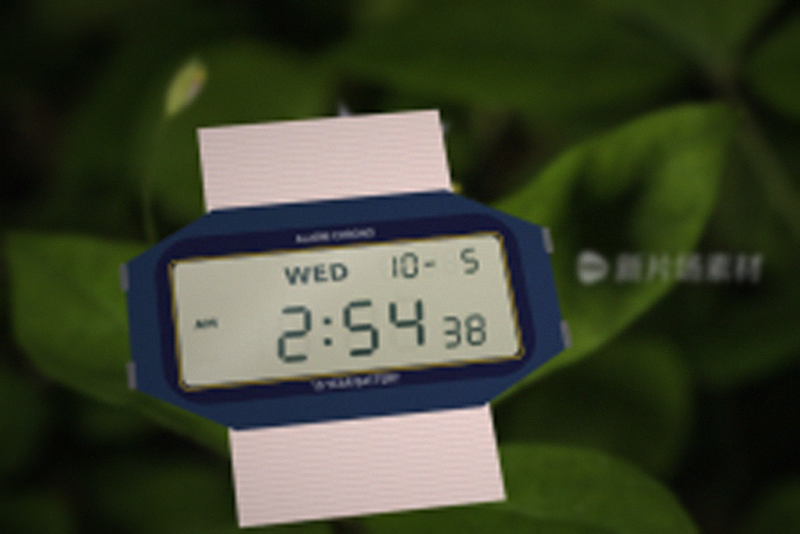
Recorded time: 2.54.38
